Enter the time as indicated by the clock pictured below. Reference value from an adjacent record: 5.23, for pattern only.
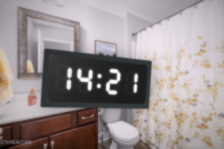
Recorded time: 14.21
